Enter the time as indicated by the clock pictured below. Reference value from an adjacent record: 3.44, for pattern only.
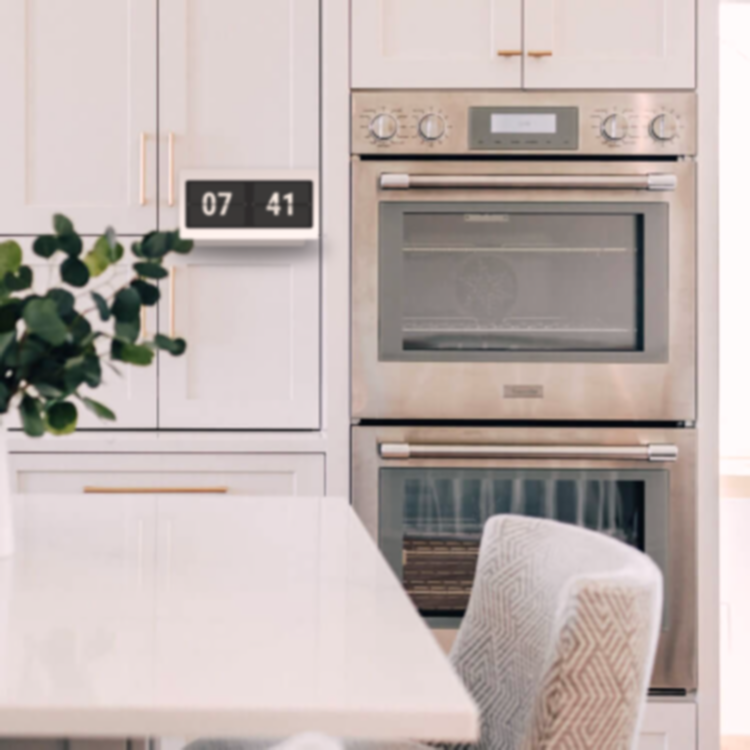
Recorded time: 7.41
